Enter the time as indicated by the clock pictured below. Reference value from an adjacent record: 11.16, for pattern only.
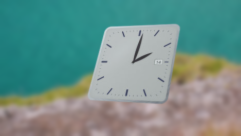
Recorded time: 2.01
